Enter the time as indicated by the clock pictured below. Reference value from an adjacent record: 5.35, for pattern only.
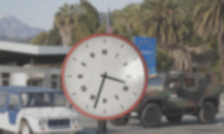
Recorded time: 3.33
